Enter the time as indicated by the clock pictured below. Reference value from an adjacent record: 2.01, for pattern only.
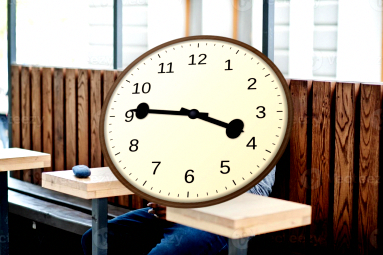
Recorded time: 3.46
